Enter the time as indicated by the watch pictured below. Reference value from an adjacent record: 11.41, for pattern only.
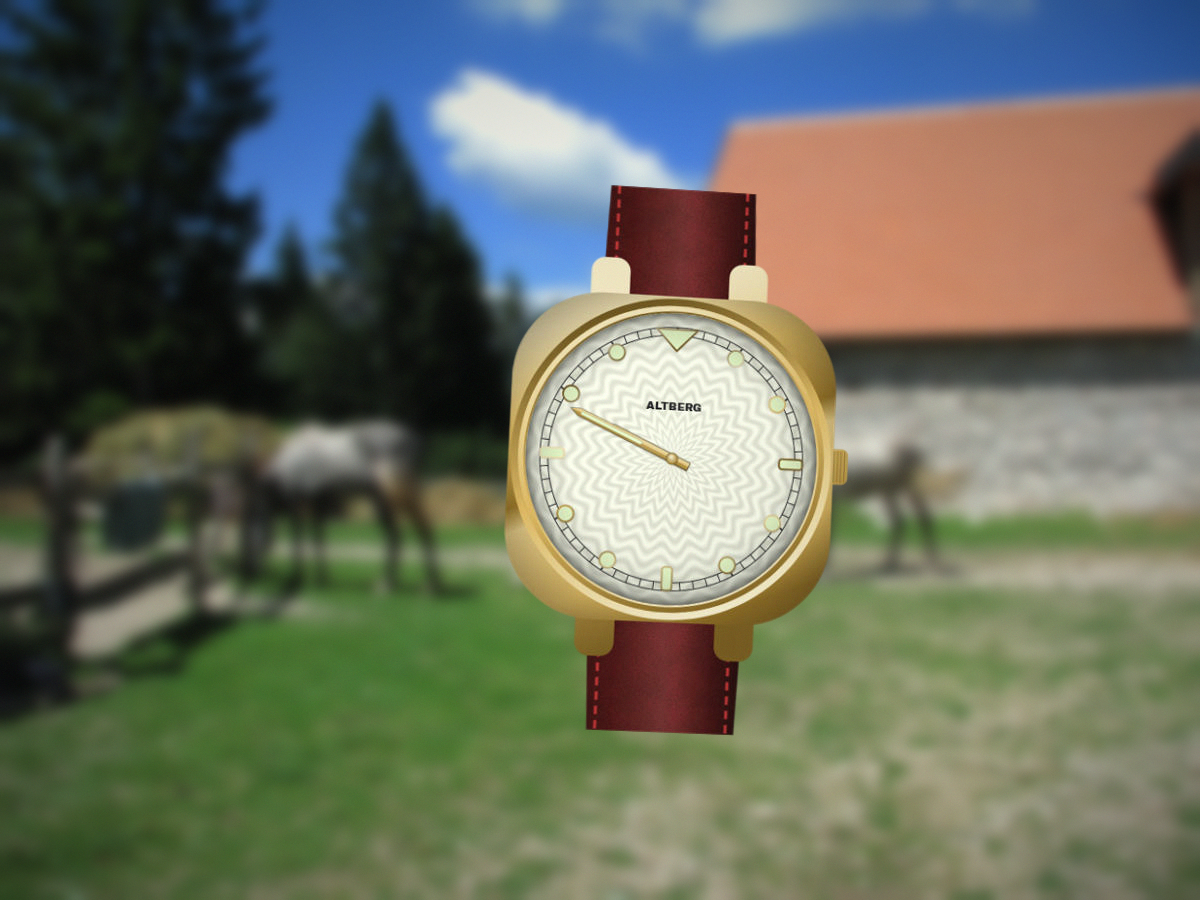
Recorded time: 9.49
